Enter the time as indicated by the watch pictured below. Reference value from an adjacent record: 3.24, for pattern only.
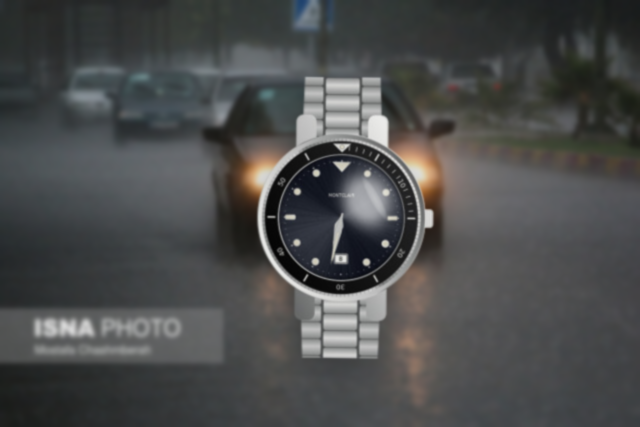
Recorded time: 6.32
